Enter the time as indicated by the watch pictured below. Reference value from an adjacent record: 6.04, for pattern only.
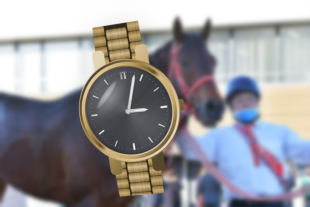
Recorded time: 3.03
